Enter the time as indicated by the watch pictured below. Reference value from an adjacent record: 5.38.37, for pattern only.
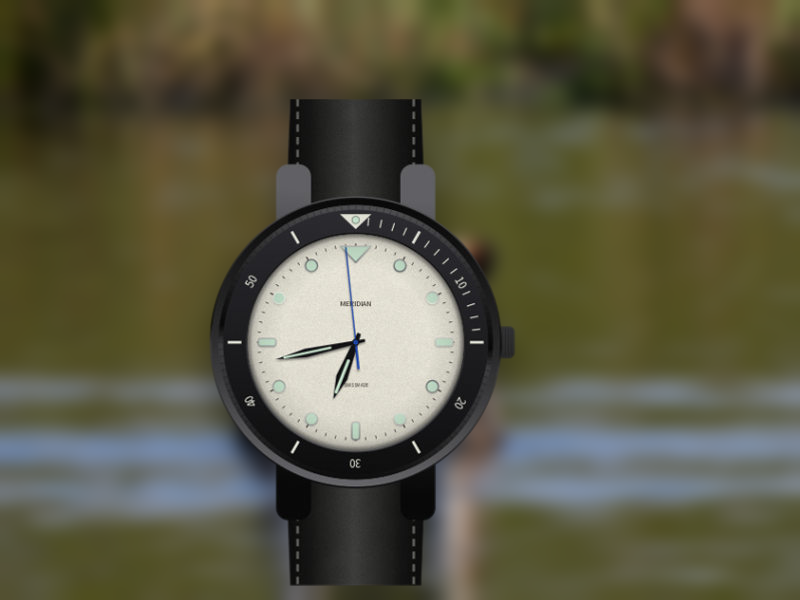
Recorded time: 6.42.59
